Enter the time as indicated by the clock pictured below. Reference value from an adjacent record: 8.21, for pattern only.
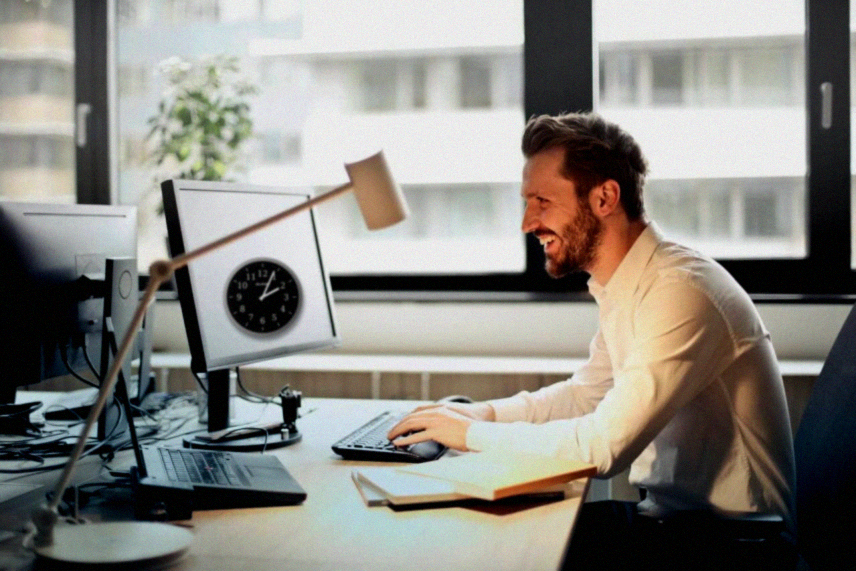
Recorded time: 2.04
